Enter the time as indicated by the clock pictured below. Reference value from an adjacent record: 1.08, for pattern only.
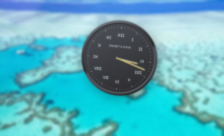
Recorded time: 3.18
